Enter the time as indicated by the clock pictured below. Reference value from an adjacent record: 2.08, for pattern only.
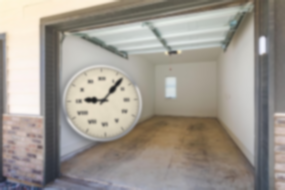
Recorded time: 9.07
